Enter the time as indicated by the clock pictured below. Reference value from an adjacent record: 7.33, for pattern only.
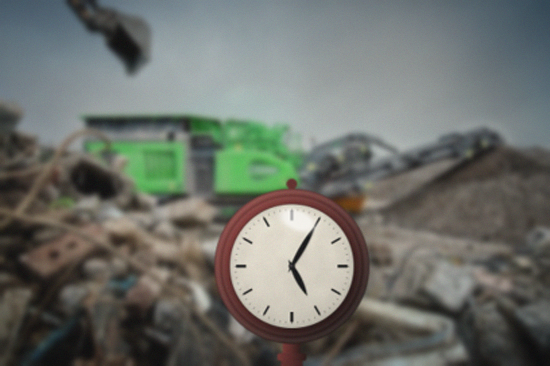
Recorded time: 5.05
